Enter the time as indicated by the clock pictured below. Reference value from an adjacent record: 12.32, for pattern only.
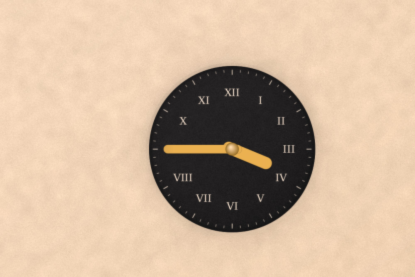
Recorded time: 3.45
